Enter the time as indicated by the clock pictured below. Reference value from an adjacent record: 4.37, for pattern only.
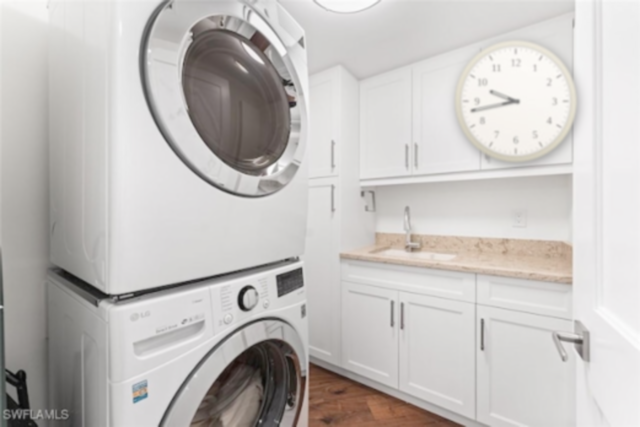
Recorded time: 9.43
